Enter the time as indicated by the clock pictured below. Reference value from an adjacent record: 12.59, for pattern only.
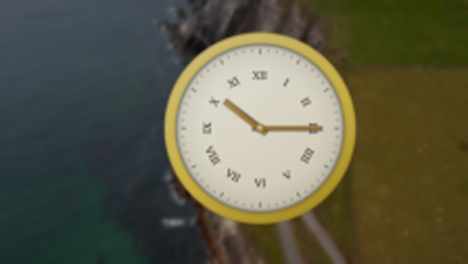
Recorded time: 10.15
